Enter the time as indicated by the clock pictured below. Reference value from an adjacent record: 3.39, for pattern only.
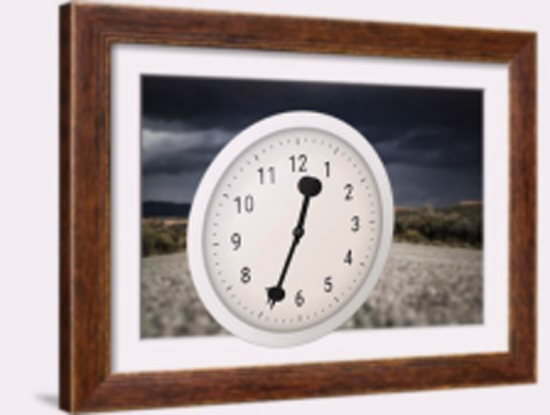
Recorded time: 12.34
